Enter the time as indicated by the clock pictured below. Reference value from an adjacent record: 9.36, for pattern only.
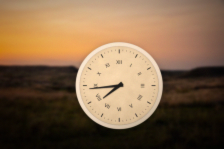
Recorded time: 7.44
